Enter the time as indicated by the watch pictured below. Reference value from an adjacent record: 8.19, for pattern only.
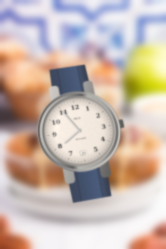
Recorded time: 7.55
